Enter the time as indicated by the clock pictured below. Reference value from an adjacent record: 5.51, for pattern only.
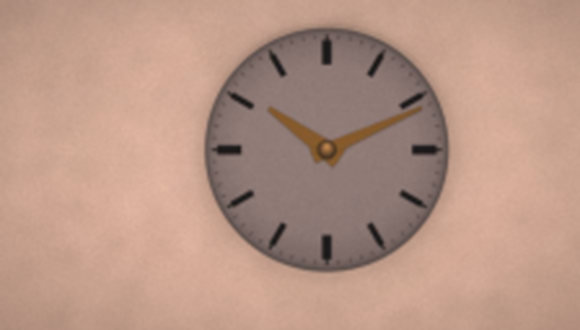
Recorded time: 10.11
